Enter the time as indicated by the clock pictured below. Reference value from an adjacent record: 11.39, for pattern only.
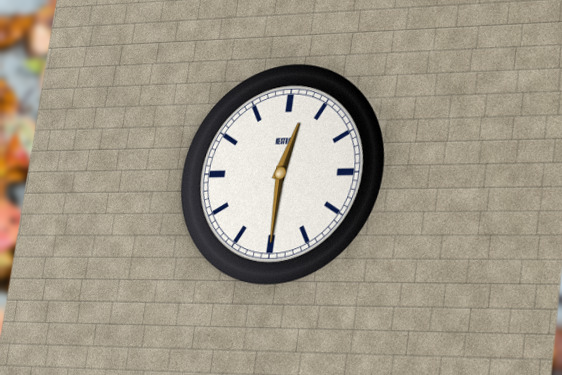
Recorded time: 12.30
